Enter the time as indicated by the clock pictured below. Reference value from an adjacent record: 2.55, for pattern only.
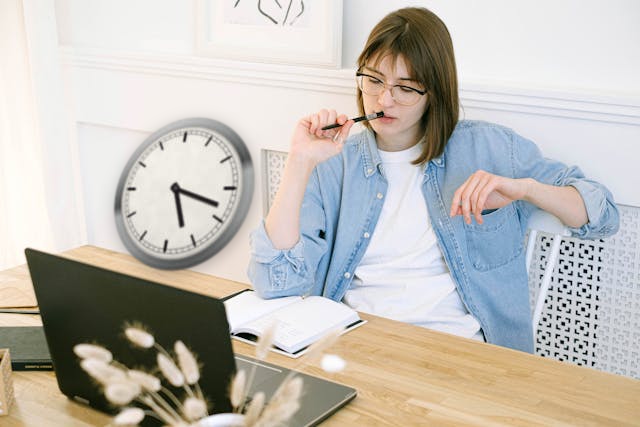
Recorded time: 5.18
